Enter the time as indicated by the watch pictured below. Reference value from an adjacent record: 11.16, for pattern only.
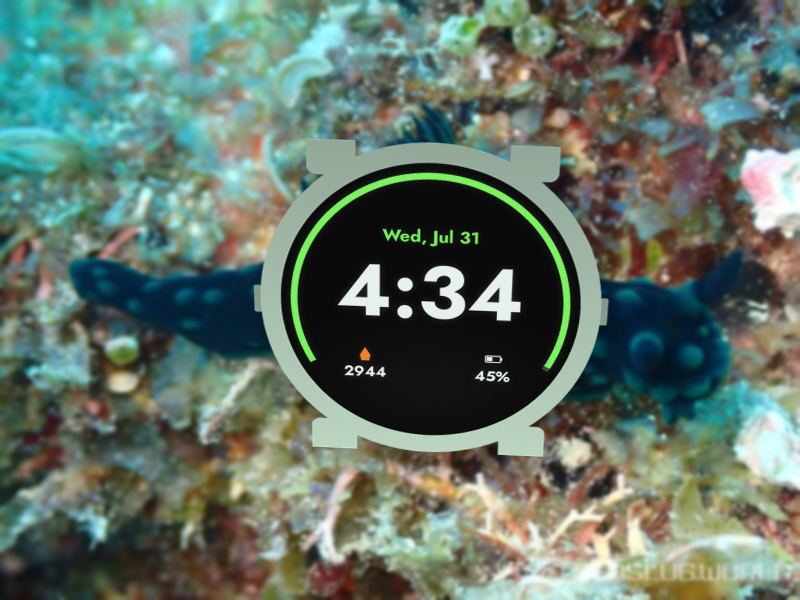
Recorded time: 4.34
